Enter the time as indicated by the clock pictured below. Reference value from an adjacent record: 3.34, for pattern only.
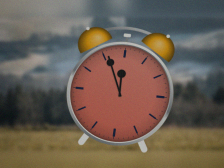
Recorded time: 11.56
